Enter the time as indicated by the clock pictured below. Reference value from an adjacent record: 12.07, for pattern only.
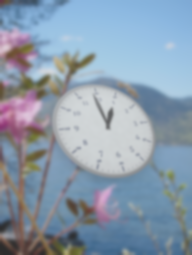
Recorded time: 12.59
